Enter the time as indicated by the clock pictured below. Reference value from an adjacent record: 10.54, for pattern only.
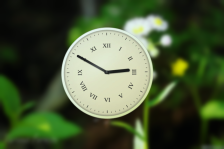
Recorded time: 2.50
